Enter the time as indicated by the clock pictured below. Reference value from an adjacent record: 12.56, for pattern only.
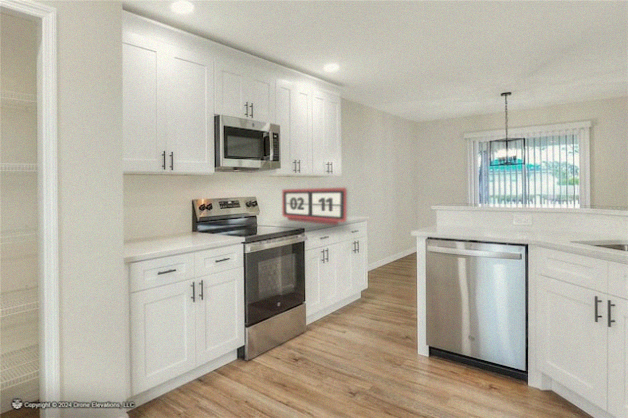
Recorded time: 2.11
